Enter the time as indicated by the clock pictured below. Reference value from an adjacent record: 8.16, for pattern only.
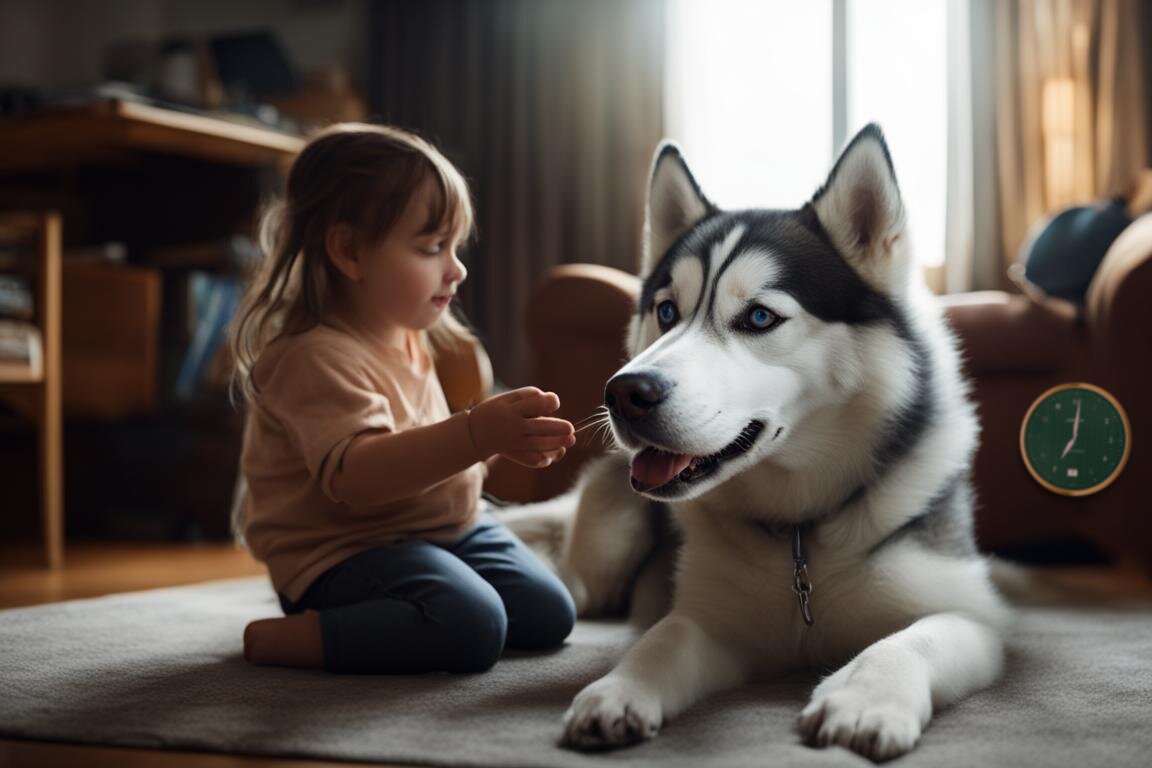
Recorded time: 7.01
